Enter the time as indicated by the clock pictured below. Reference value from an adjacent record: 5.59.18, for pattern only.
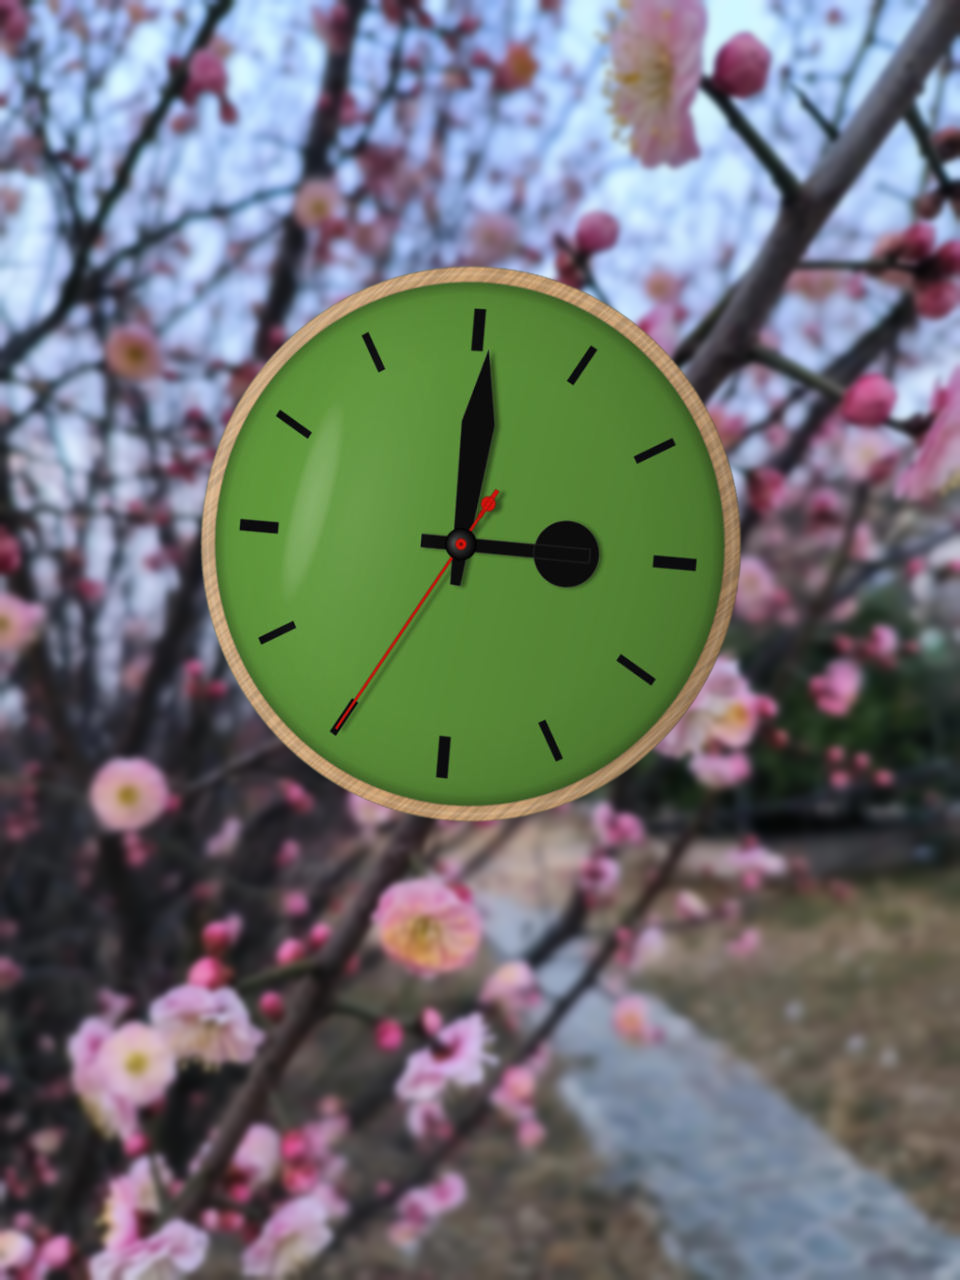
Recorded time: 3.00.35
